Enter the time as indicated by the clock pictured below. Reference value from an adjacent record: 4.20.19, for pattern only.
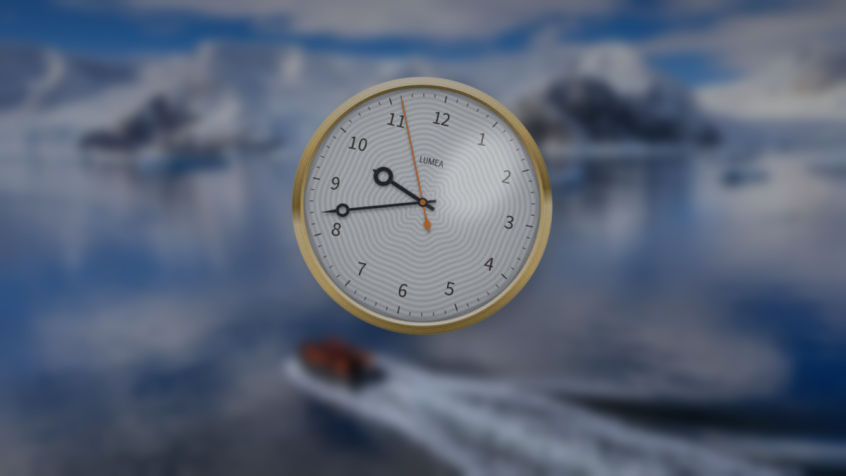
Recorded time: 9.41.56
